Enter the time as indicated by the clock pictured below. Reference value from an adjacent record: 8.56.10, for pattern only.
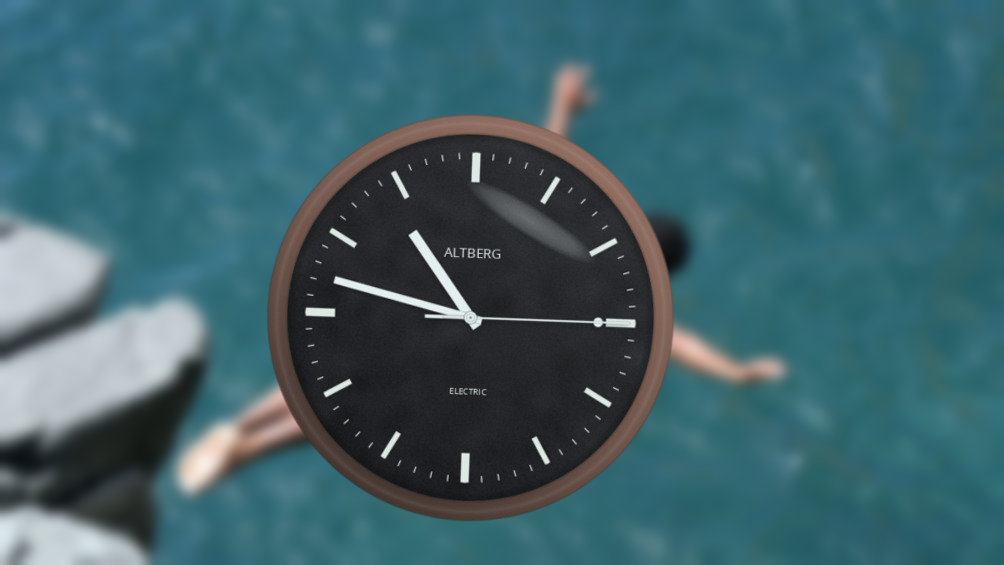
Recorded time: 10.47.15
